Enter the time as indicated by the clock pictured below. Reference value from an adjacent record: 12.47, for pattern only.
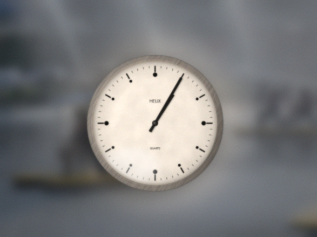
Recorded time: 1.05
